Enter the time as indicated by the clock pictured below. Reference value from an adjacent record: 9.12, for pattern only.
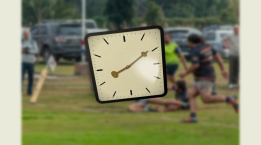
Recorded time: 8.09
